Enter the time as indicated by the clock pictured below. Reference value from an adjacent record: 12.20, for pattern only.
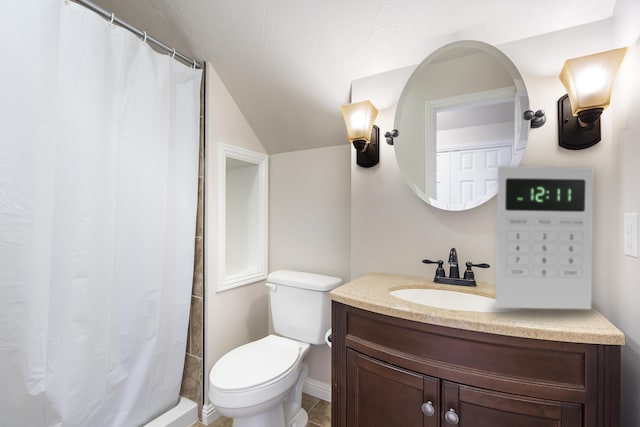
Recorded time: 12.11
